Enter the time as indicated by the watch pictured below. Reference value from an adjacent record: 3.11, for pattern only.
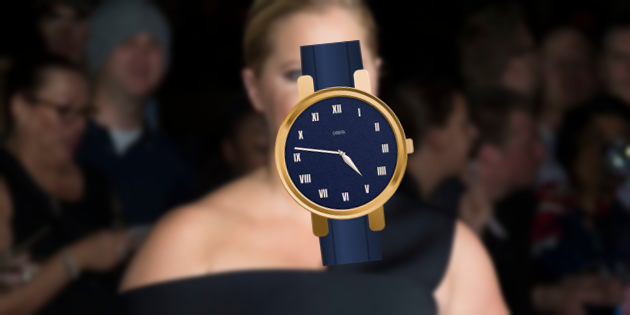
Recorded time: 4.47
